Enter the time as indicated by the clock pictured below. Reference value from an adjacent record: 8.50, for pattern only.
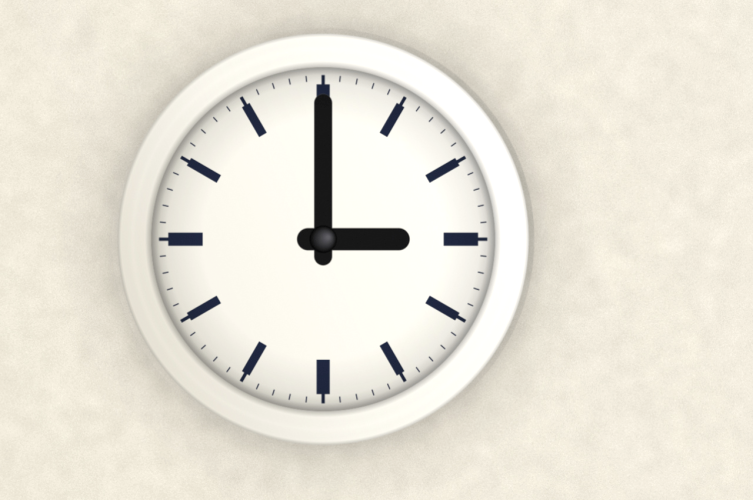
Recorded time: 3.00
